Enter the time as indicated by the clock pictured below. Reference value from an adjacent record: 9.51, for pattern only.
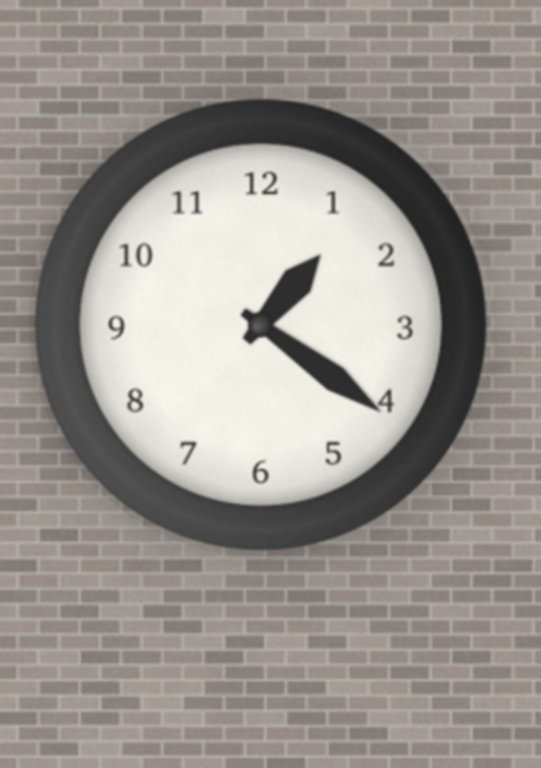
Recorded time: 1.21
